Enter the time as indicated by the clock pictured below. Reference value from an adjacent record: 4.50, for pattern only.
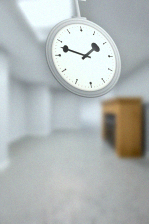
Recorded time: 1.48
